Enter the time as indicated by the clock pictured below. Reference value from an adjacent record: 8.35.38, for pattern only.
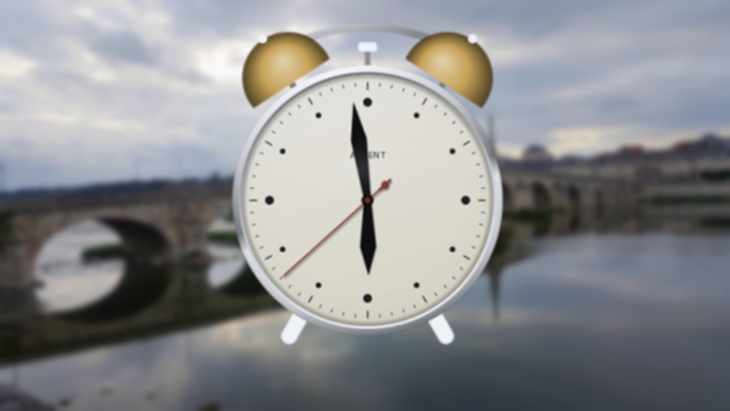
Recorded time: 5.58.38
